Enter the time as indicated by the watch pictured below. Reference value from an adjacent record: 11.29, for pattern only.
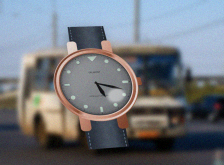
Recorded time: 5.18
